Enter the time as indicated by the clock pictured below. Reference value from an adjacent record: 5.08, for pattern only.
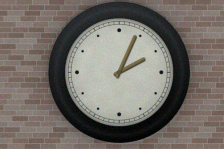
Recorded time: 2.04
